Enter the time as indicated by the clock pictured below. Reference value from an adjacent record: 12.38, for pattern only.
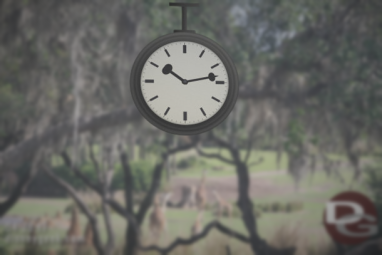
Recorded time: 10.13
